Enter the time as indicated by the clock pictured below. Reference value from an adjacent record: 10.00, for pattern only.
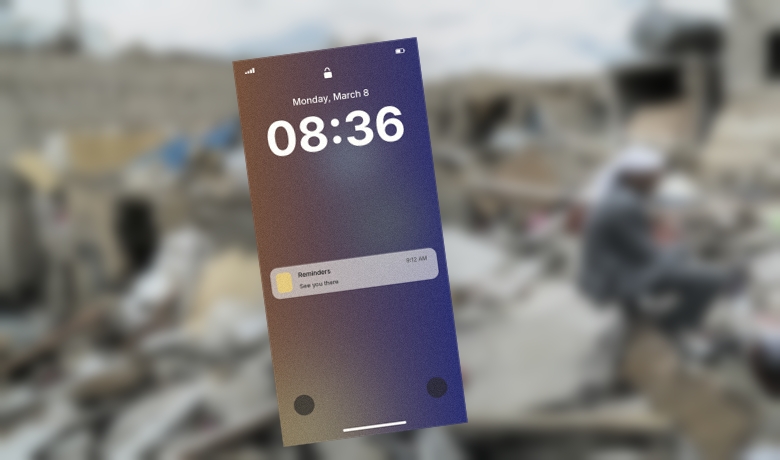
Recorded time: 8.36
